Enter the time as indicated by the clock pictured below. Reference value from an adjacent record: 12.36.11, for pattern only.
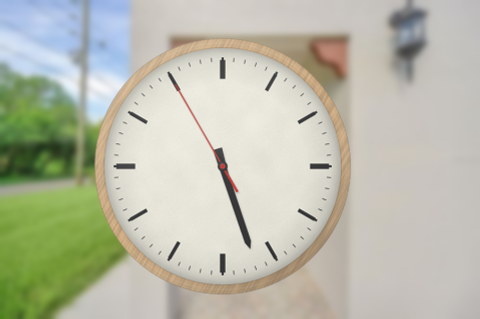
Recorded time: 5.26.55
